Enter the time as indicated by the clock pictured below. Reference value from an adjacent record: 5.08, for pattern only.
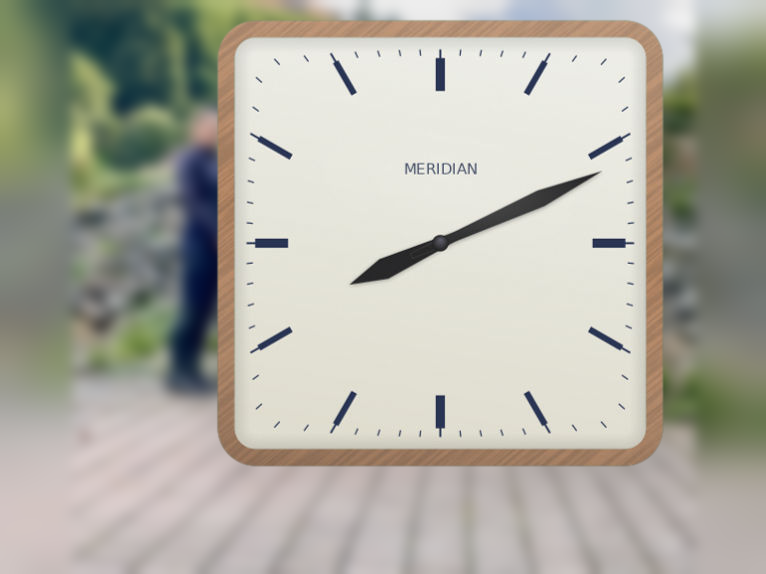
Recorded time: 8.11
